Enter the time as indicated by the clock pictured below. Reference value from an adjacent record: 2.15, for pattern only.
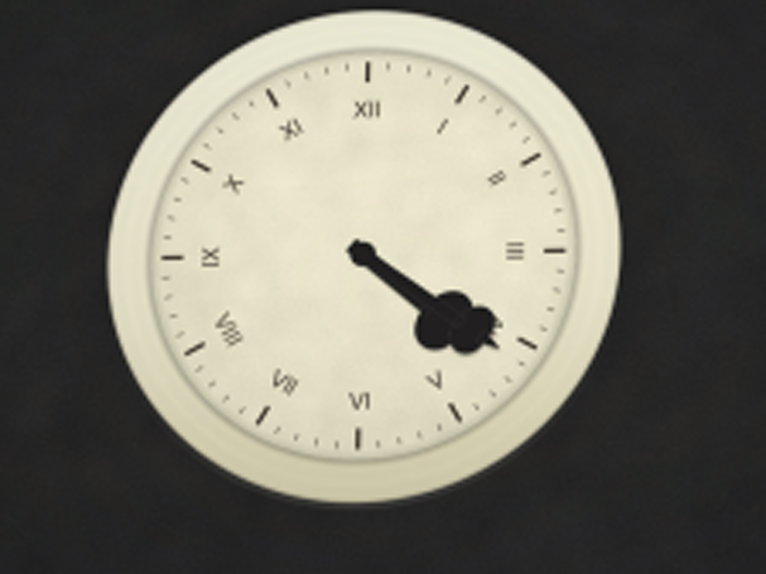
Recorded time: 4.21
